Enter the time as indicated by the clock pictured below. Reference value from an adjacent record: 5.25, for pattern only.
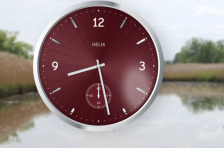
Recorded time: 8.28
